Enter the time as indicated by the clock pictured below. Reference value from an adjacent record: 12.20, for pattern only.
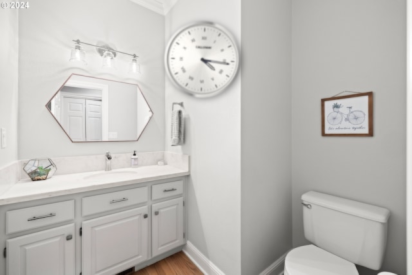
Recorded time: 4.16
